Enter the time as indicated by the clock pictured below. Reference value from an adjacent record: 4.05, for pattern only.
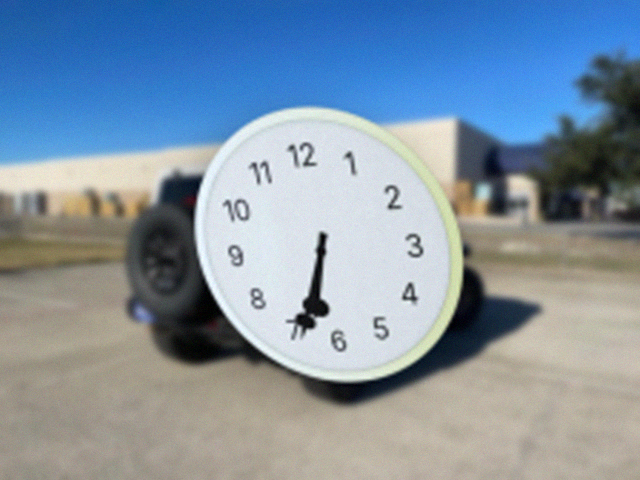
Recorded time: 6.34
